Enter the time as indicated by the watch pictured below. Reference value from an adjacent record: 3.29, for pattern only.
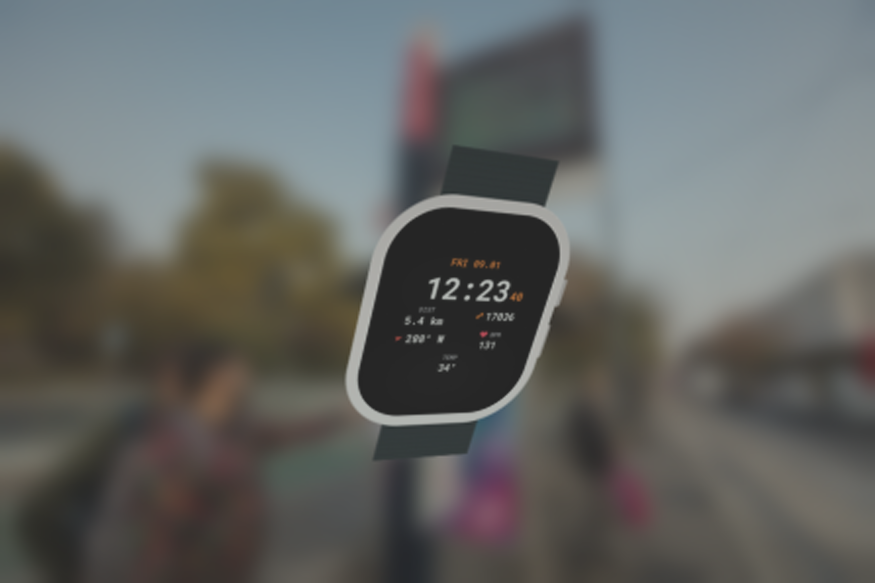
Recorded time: 12.23
